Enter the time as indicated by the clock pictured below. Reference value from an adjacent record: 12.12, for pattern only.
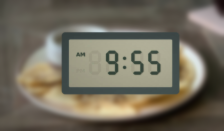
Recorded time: 9.55
